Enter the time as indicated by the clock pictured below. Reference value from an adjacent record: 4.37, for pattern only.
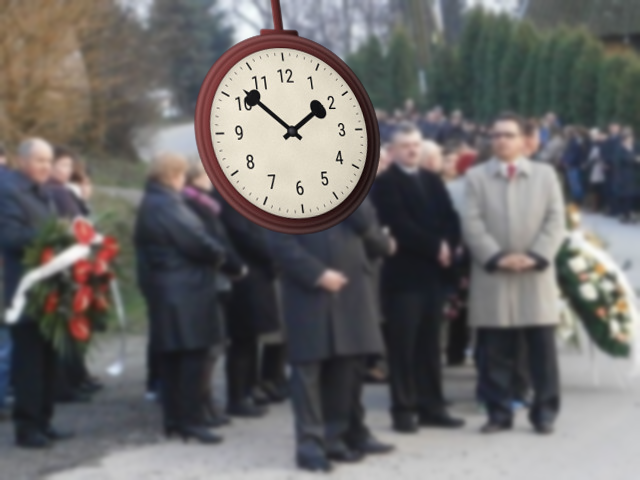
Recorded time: 1.52
